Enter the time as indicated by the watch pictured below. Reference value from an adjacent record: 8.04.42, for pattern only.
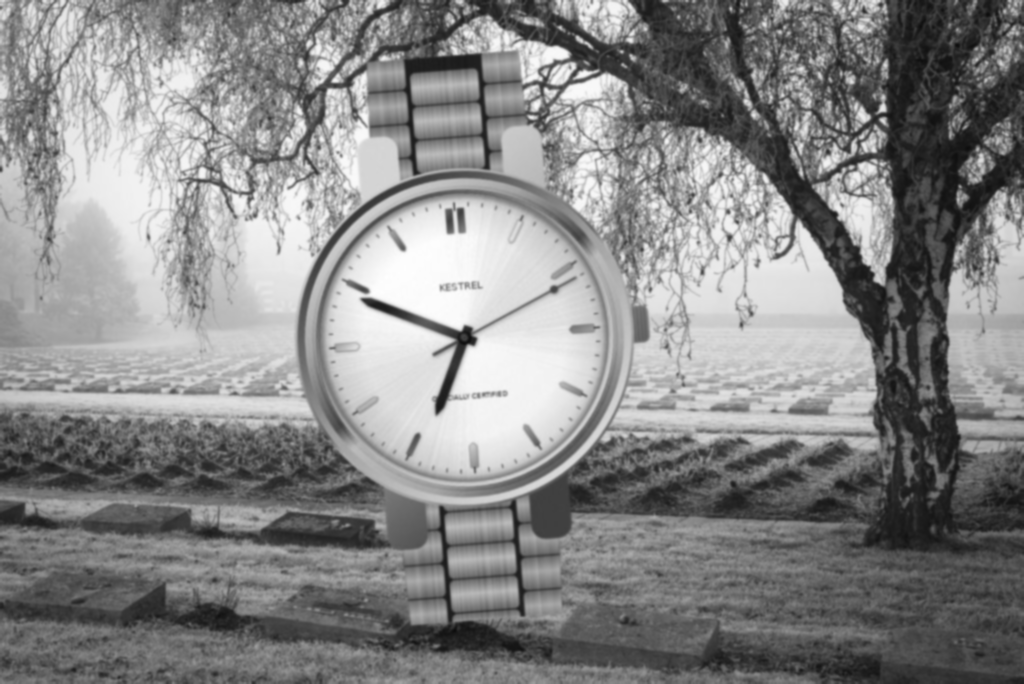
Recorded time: 6.49.11
